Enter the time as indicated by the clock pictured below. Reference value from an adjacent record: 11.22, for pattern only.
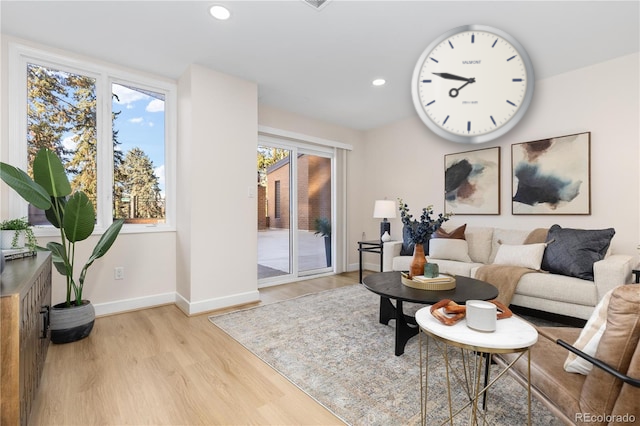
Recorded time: 7.47
